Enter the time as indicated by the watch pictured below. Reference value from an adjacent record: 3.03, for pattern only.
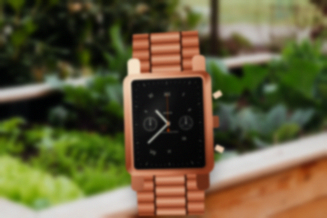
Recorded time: 10.38
